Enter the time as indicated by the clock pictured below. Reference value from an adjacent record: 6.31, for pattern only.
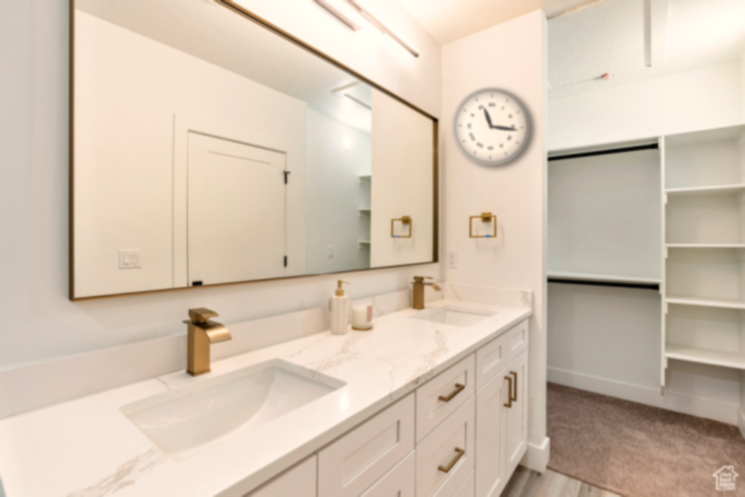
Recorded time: 11.16
